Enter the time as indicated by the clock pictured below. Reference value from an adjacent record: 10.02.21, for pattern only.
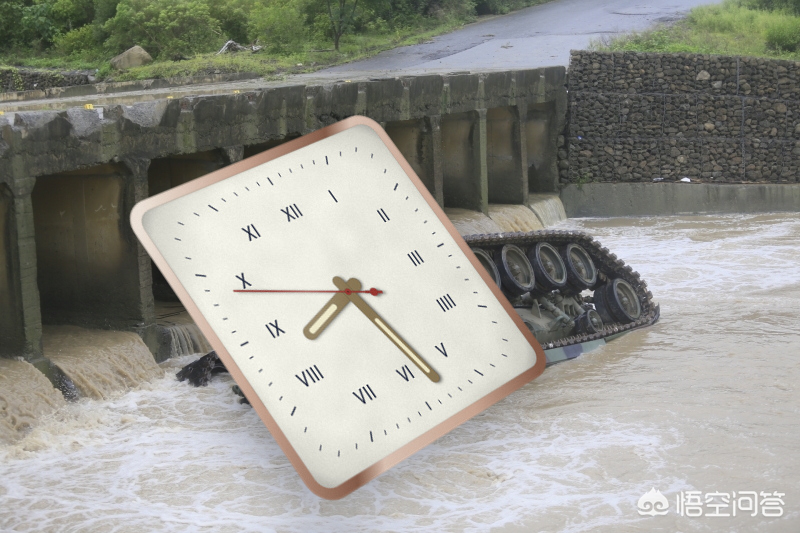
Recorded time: 8.27.49
